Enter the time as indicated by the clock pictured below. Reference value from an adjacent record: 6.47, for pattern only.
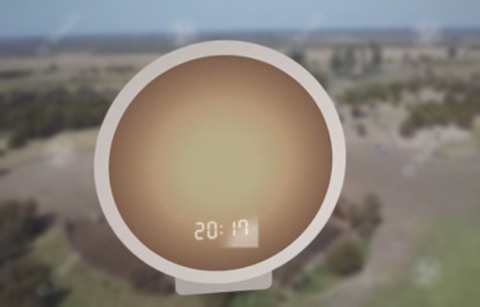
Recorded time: 20.17
